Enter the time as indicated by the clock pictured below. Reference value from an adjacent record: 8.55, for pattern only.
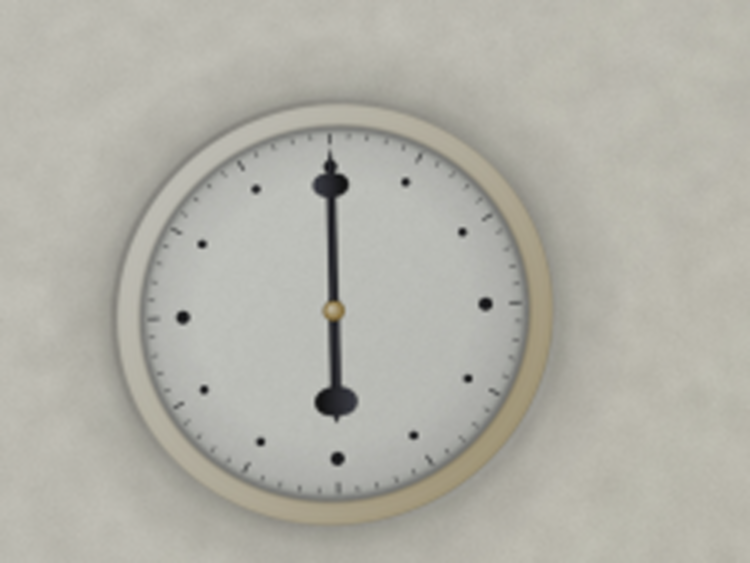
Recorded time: 6.00
